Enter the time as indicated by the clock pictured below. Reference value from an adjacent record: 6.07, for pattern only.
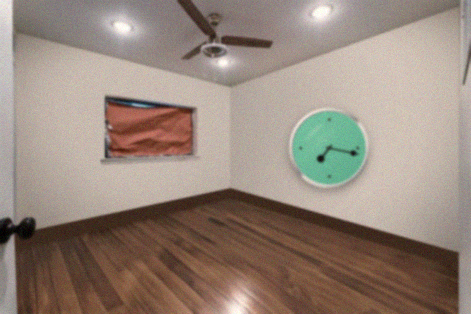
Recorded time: 7.17
